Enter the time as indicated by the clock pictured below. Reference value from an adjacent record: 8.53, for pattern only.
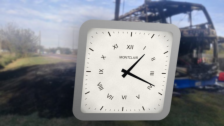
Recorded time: 1.19
